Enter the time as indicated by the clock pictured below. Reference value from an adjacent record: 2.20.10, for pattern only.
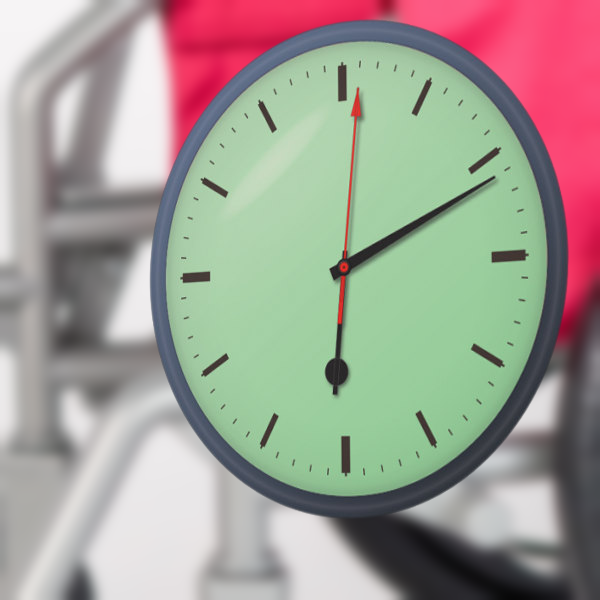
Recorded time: 6.11.01
